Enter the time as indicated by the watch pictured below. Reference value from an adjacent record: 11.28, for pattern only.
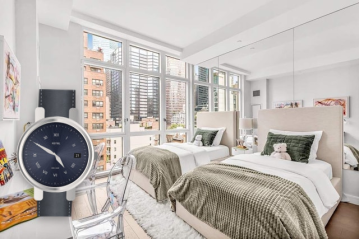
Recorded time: 4.50
